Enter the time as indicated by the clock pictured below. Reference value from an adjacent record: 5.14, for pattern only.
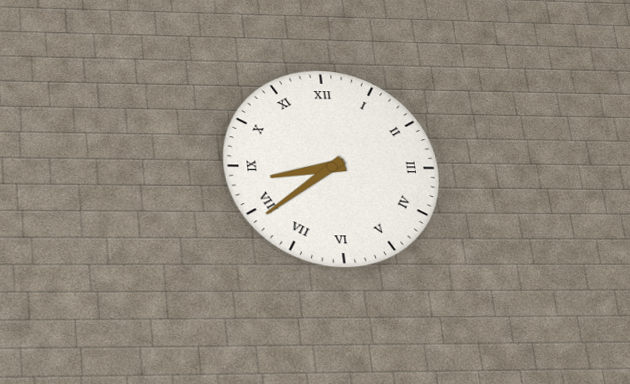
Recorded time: 8.39
